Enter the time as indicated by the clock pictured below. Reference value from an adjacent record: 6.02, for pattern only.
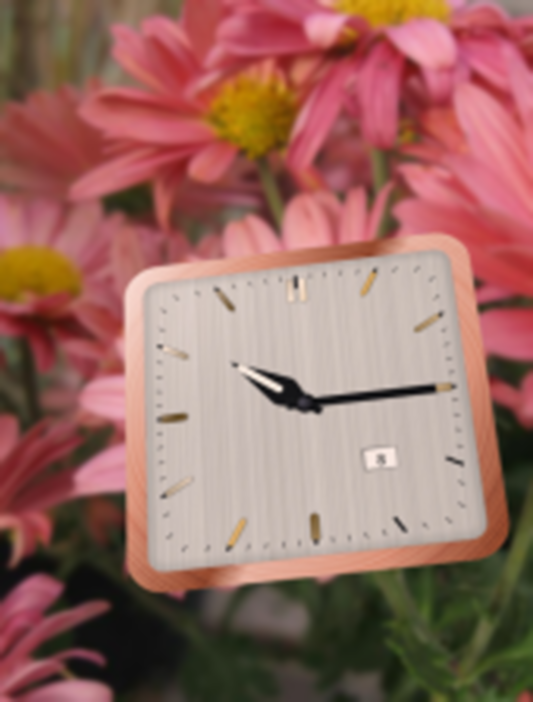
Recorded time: 10.15
